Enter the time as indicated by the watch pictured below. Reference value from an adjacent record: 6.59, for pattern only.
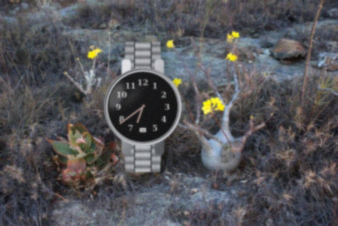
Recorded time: 6.39
